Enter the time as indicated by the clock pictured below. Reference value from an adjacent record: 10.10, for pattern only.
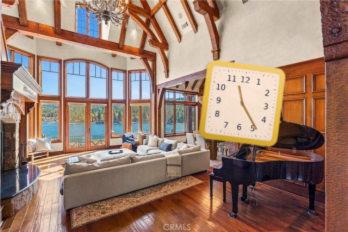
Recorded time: 11.24
